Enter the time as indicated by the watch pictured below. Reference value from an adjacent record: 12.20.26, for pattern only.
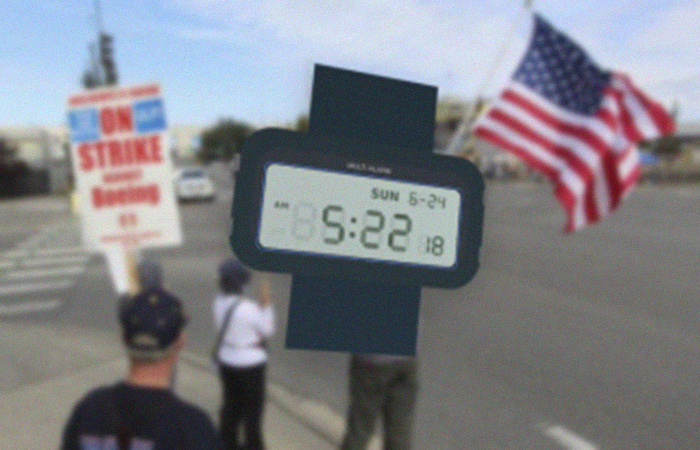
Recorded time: 5.22.18
